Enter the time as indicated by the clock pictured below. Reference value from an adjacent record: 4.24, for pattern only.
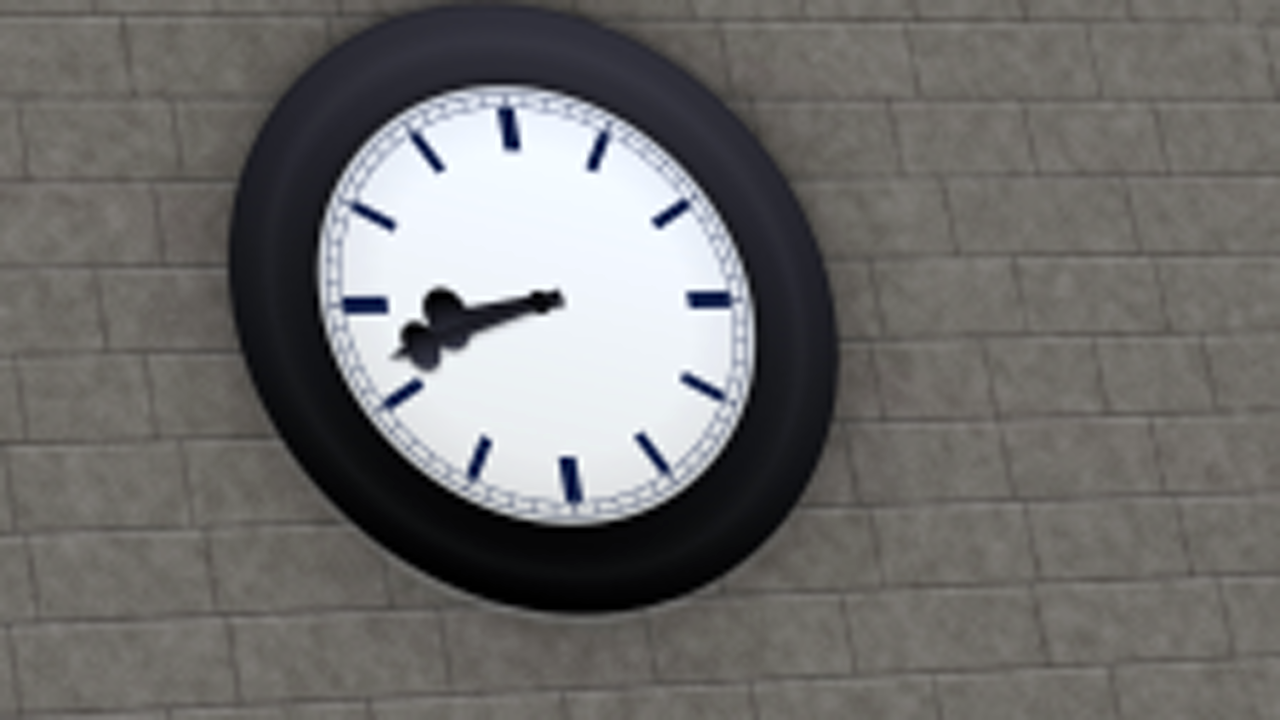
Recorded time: 8.42
